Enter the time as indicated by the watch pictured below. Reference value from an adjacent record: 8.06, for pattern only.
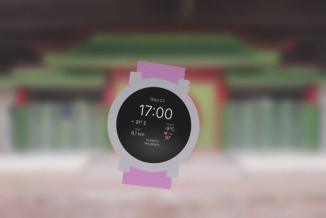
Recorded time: 17.00
